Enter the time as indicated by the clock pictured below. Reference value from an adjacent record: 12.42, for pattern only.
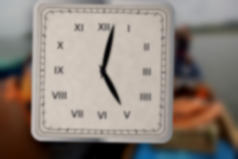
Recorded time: 5.02
